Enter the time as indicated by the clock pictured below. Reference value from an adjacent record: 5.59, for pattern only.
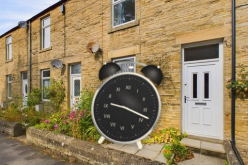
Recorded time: 9.18
